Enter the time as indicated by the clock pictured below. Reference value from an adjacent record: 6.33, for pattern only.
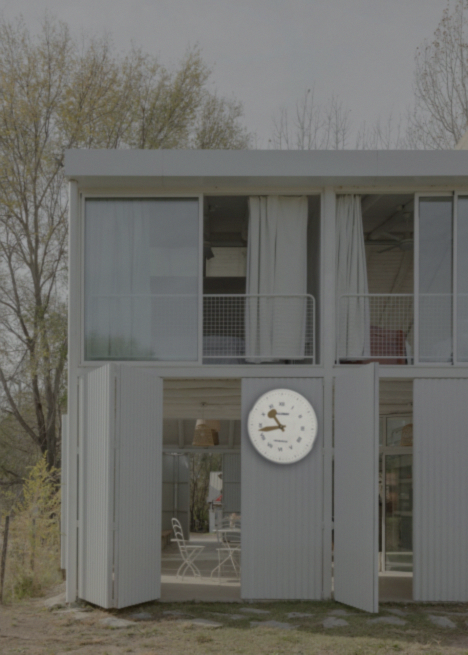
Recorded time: 10.43
